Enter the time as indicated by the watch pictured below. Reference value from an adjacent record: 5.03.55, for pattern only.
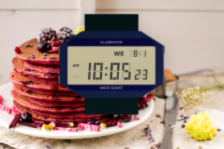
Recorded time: 10.05.23
